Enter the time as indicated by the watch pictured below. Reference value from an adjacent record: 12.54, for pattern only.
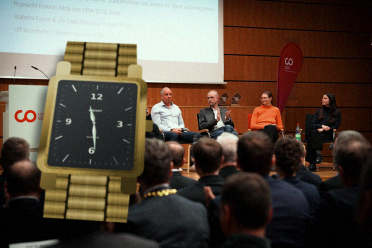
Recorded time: 11.29
